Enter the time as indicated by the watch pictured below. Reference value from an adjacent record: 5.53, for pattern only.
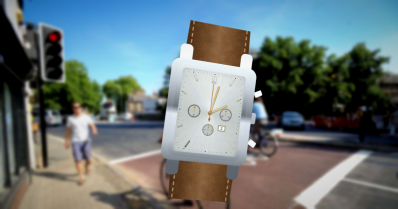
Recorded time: 2.02
